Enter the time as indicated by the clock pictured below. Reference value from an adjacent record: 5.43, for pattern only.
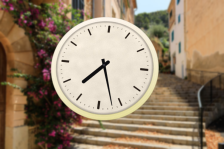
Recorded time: 7.27
